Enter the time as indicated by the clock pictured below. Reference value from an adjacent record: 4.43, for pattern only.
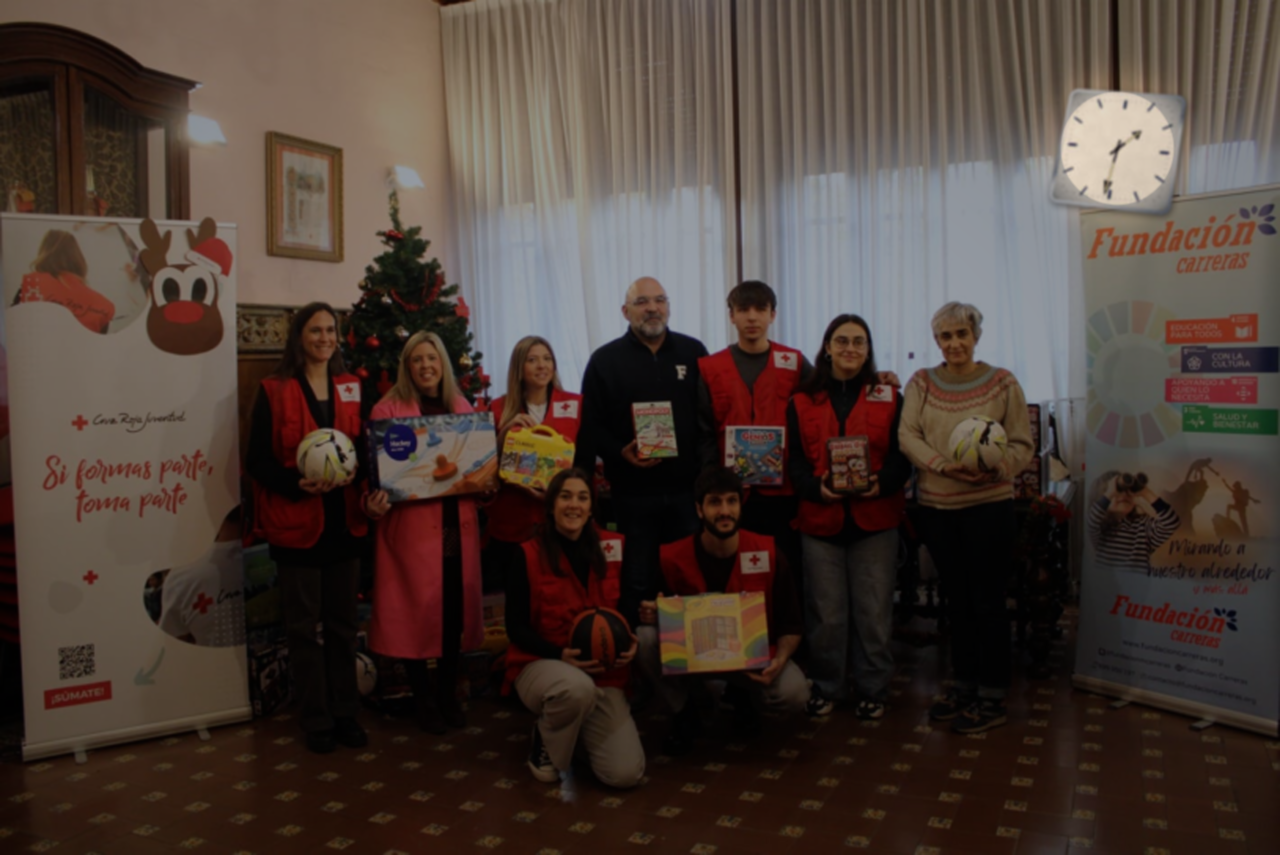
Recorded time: 1.31
